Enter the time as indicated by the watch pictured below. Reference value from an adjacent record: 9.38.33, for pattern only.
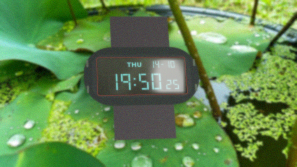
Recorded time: 19.50.25
